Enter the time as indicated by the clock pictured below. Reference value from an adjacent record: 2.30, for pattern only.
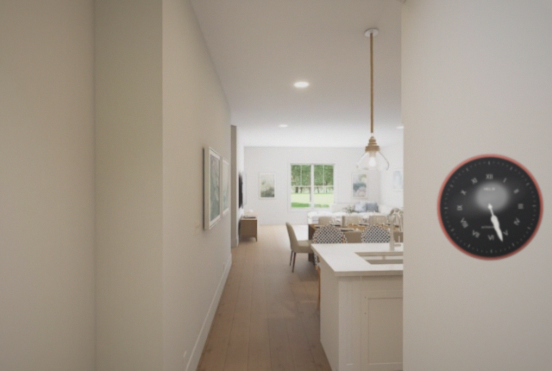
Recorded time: 5.27
